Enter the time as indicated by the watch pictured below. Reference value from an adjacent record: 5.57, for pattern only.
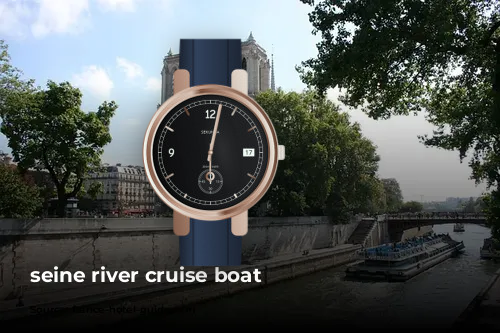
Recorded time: 6.02
